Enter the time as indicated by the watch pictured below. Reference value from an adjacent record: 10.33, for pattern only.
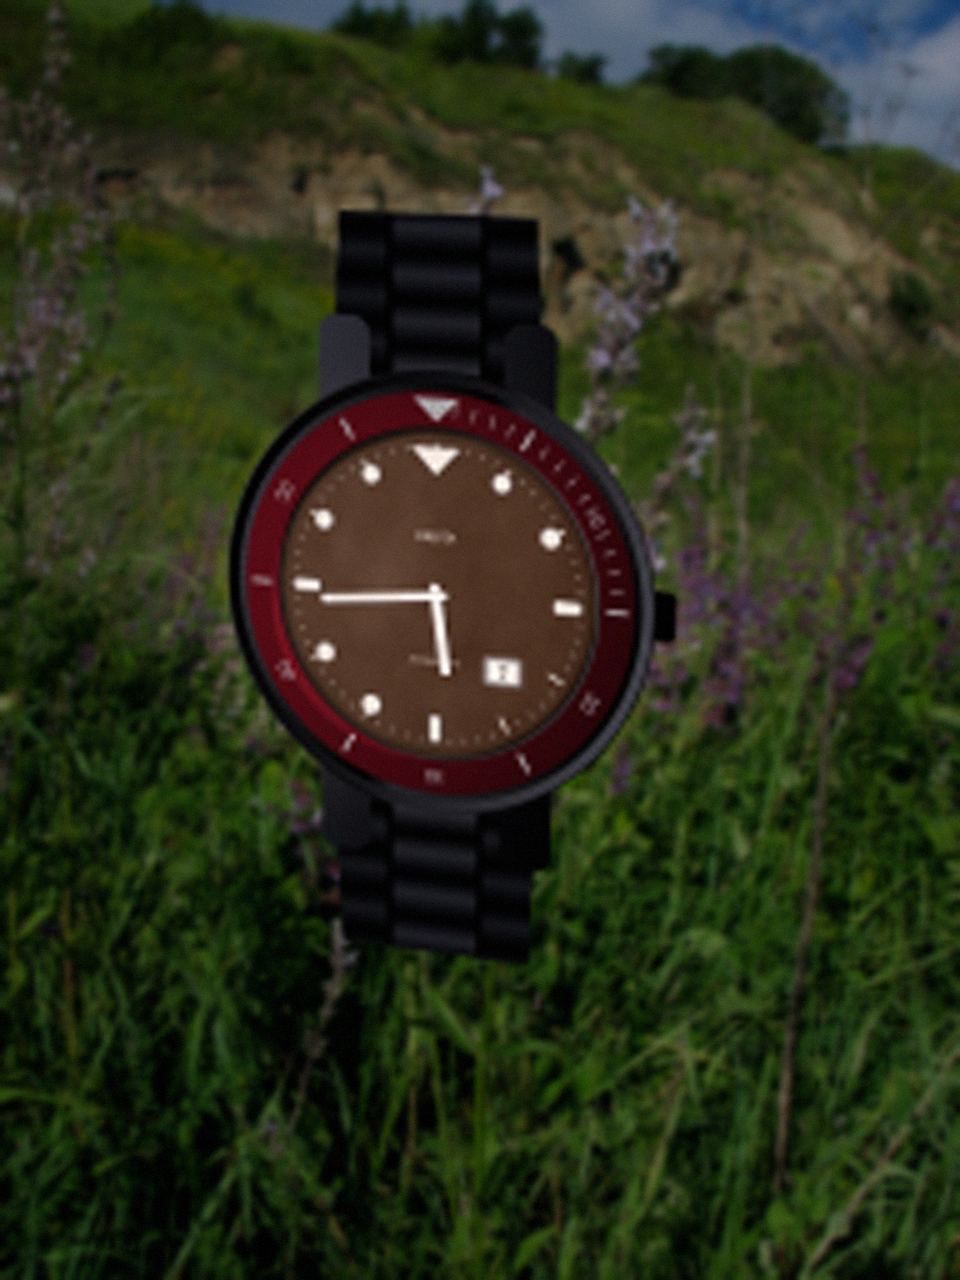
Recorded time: 5.44
